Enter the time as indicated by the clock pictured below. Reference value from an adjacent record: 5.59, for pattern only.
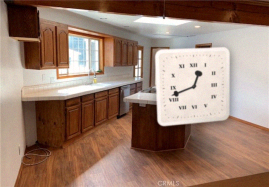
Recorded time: 12.42
